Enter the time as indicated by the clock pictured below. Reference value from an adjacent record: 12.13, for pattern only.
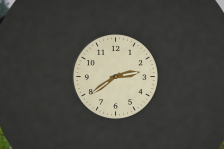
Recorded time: 2.39
